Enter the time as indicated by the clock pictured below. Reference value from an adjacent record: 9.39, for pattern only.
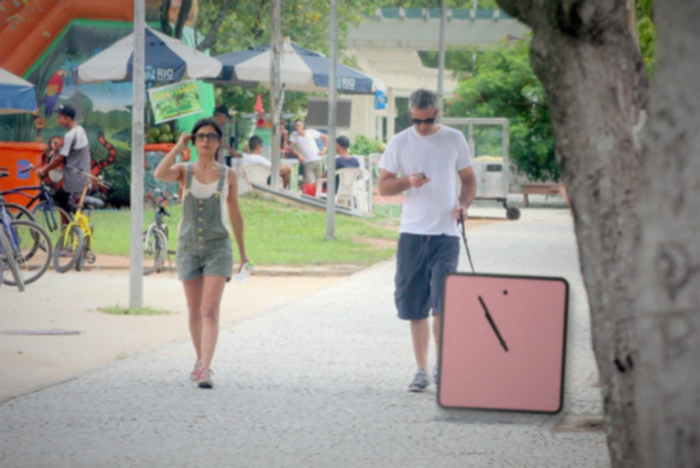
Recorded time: 10.55
